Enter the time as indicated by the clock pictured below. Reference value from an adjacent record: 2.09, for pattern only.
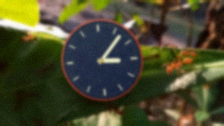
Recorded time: 3.07
